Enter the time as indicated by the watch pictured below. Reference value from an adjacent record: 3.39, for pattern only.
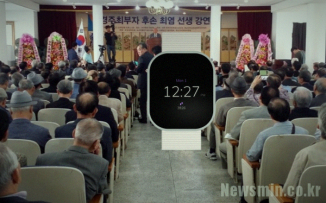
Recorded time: 12.27
